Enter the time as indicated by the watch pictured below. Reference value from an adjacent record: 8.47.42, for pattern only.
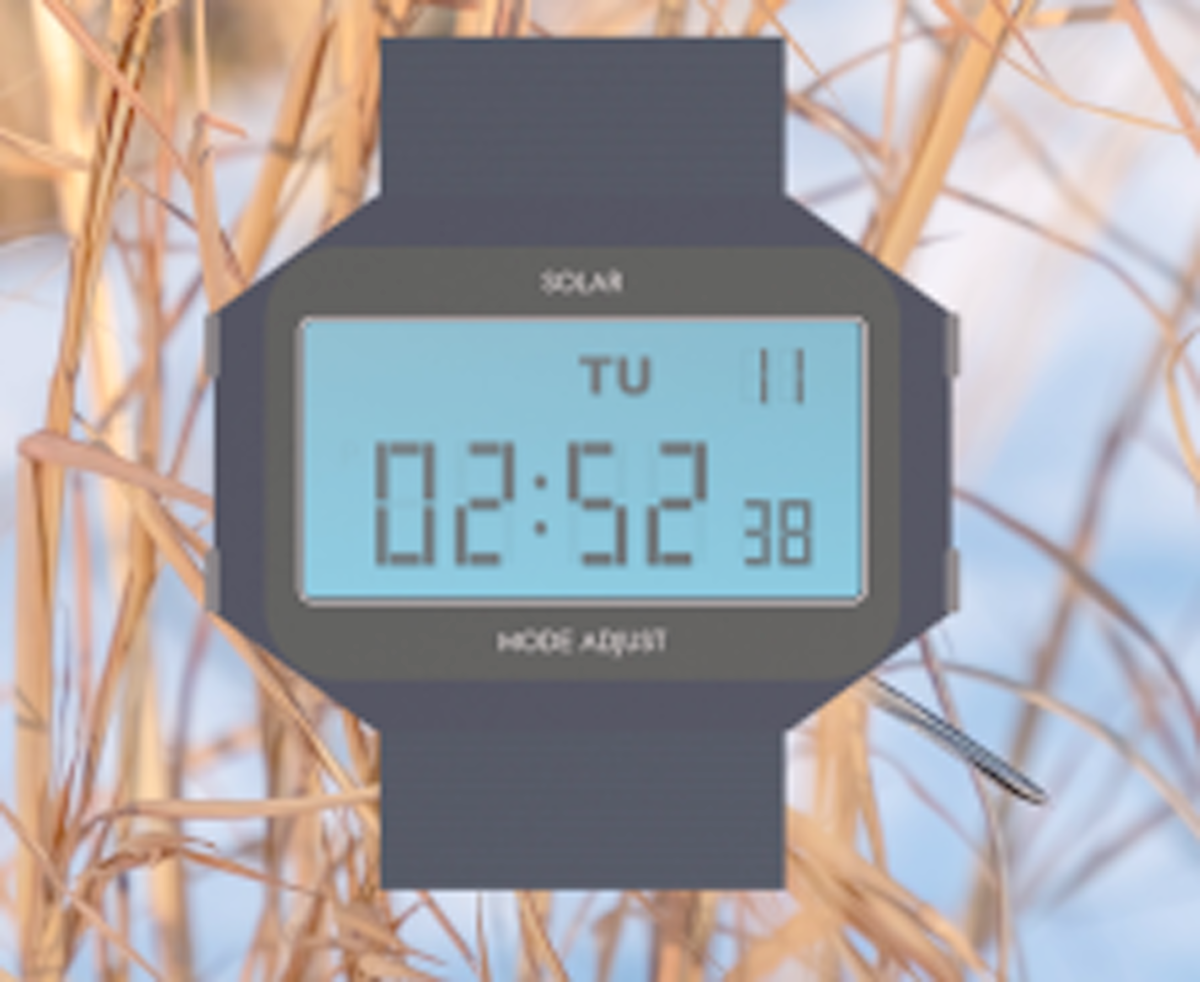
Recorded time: 2.52.38
